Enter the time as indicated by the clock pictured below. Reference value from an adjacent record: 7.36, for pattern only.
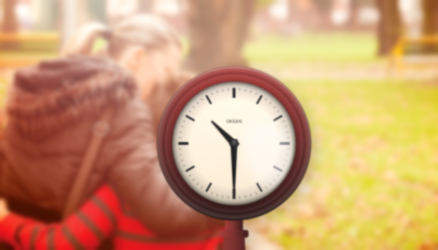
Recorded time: 10.30
